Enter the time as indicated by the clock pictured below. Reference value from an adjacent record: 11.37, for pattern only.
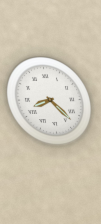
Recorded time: 8.23
